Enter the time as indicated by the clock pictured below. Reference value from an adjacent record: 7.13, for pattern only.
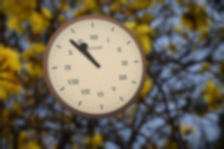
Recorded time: 10.53
